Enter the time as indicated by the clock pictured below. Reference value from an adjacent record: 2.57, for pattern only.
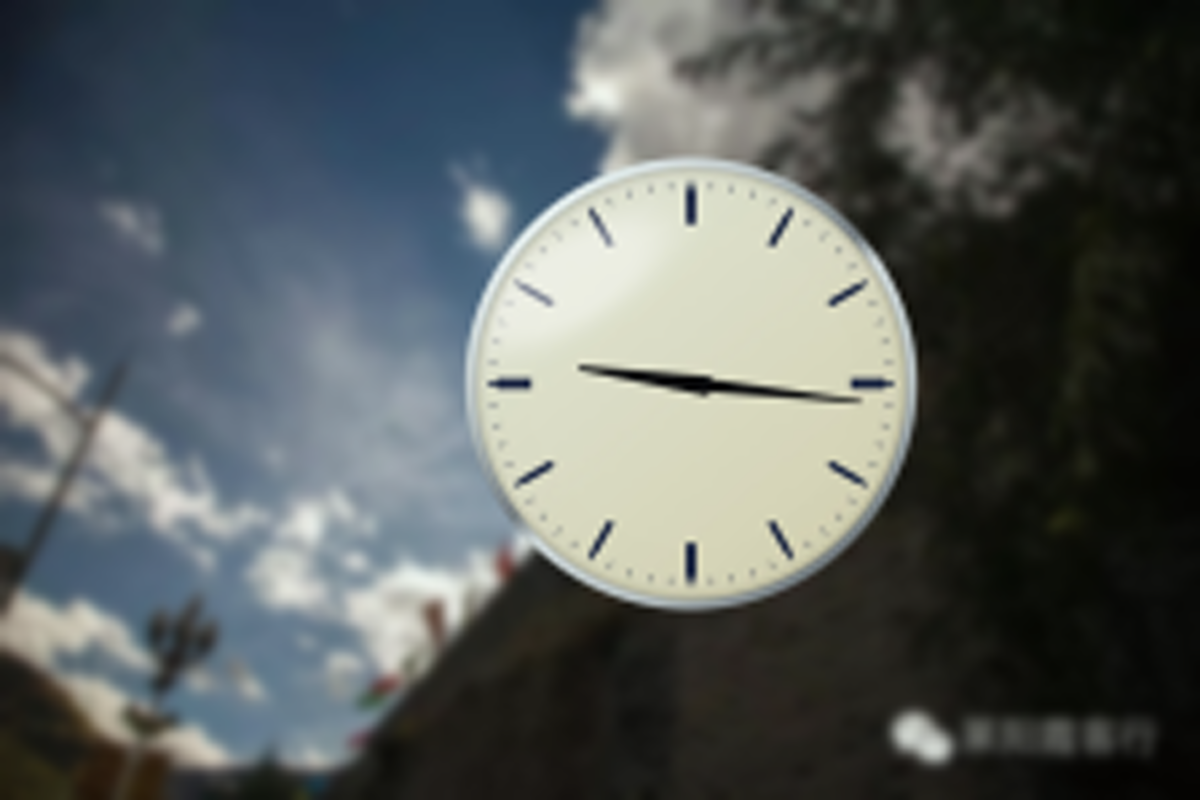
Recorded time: 9.16
